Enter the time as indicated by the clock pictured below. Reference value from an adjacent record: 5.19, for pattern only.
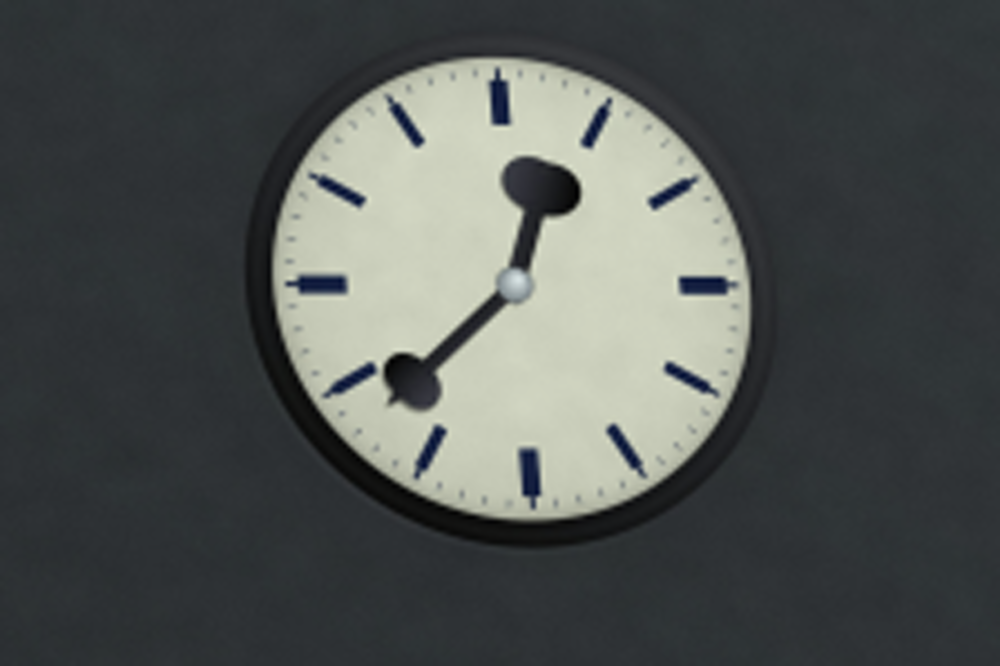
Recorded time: 12.38
